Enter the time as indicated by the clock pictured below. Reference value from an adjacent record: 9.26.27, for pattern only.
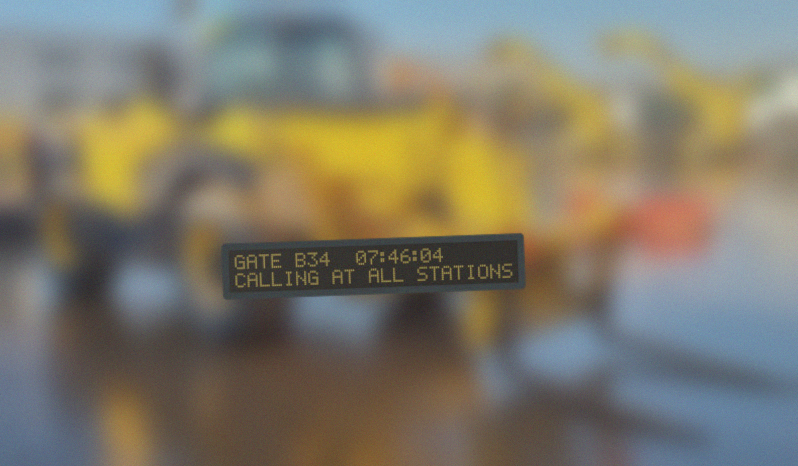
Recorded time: 7.46.04
